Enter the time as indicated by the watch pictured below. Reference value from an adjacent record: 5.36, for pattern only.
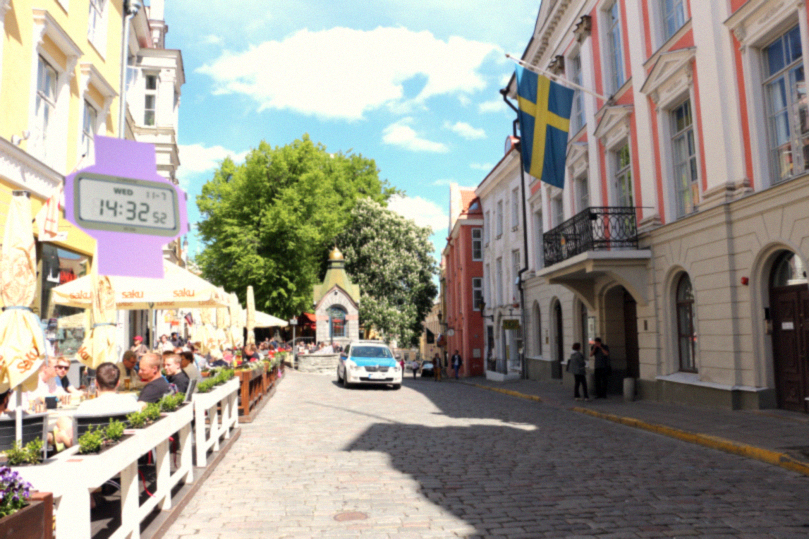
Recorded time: 14.32
